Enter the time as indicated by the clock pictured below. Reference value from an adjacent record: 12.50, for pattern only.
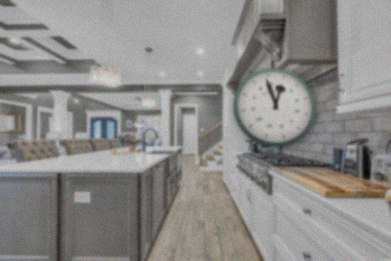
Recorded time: 12.59
